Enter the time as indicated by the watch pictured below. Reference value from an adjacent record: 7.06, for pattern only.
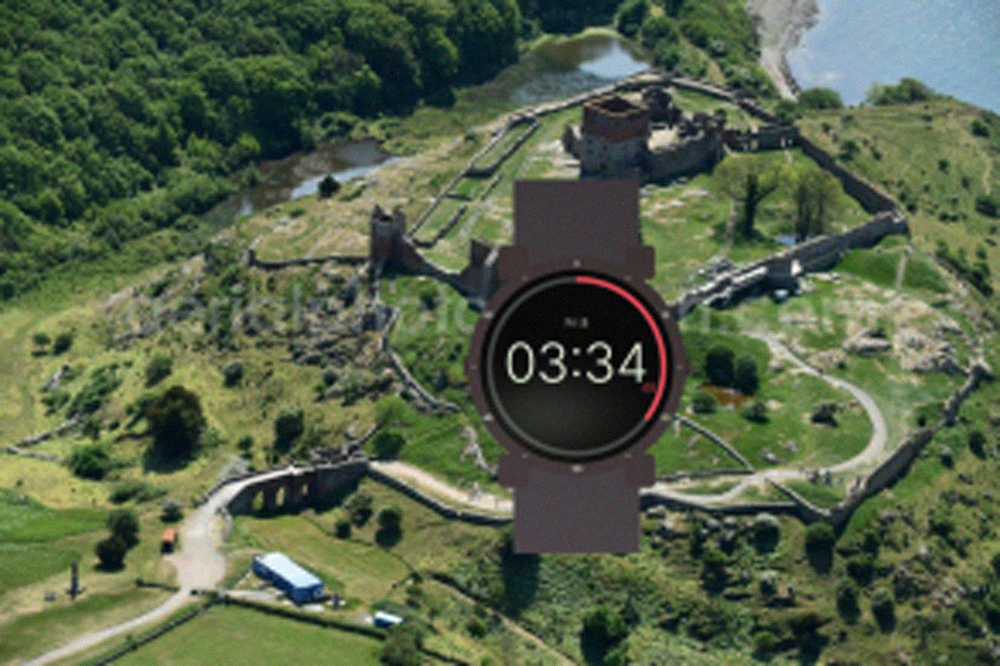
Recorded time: 3.34
